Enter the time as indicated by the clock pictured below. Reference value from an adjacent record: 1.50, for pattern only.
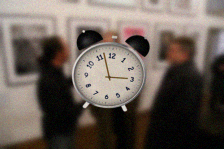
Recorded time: 2.57
